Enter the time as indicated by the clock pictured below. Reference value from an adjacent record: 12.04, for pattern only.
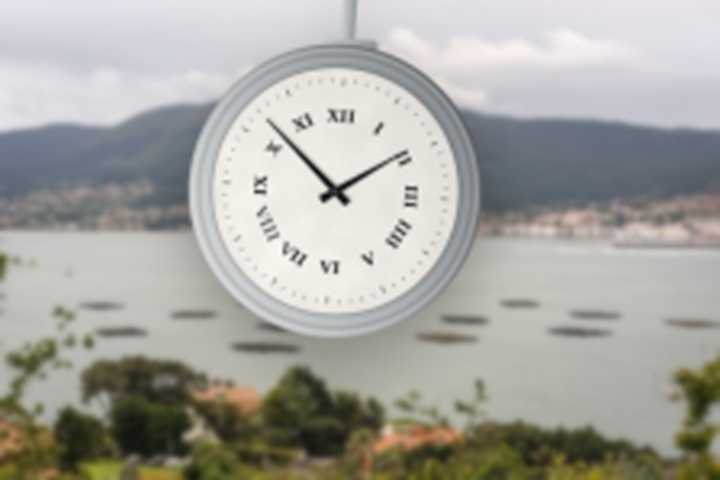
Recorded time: 1.52
